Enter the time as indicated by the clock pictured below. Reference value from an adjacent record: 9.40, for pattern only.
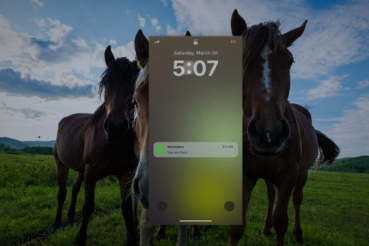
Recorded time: 5.07
